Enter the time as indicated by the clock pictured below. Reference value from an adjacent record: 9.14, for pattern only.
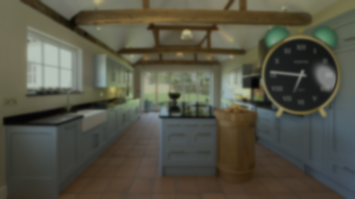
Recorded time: 6.46
